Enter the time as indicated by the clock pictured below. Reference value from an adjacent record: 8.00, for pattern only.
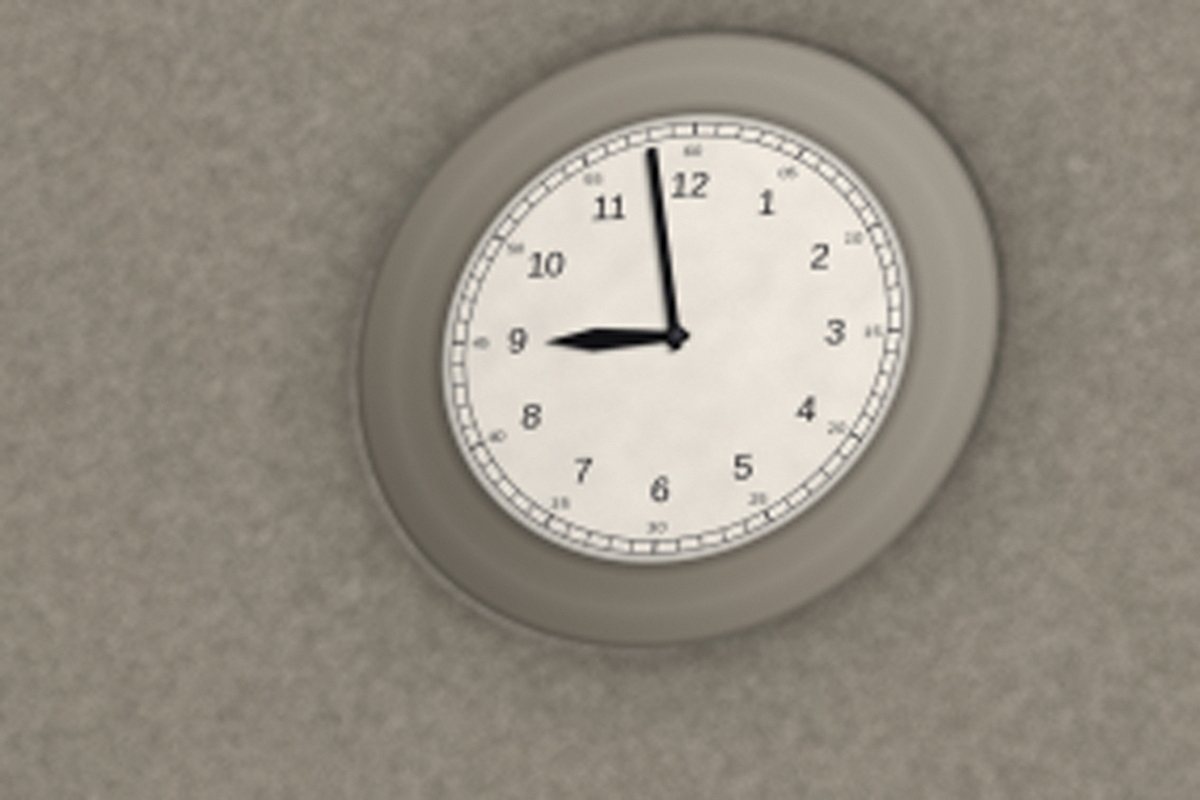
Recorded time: 8.58
